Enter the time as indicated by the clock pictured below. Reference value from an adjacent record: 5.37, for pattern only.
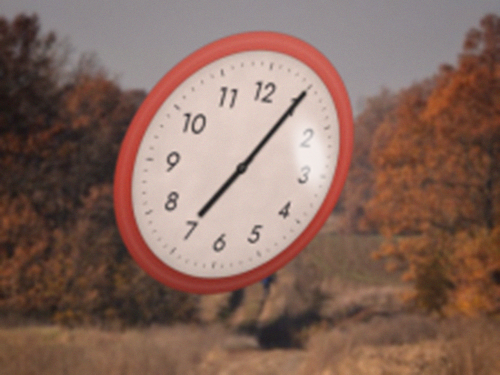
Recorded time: 7.05
